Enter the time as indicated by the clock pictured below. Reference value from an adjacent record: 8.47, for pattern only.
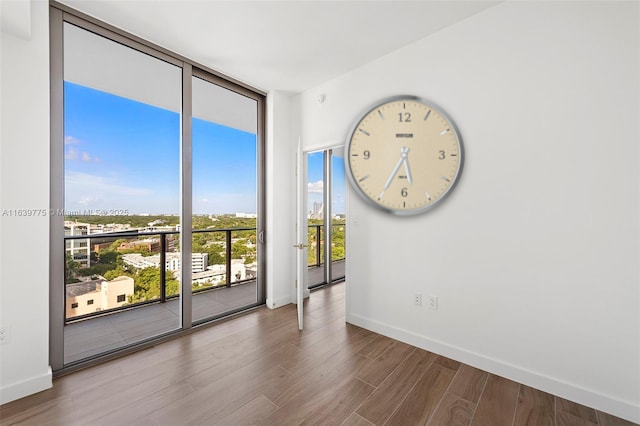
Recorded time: 5.35
